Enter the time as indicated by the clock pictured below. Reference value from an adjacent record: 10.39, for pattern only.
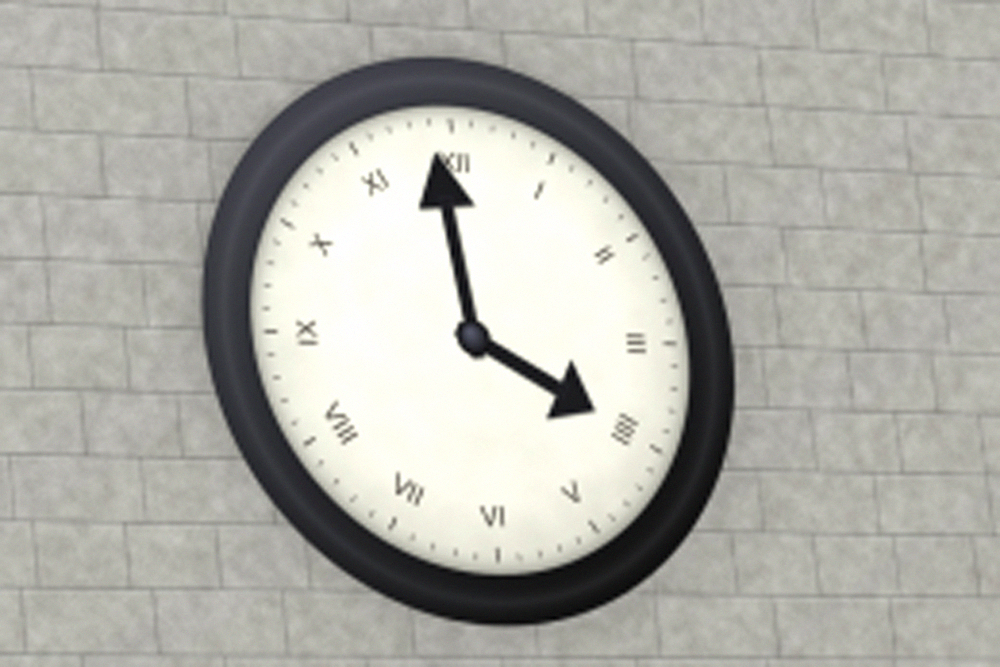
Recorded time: 3.59
